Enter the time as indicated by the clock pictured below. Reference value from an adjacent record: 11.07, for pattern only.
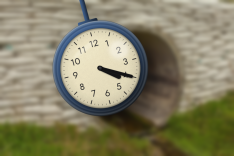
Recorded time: 4.20
